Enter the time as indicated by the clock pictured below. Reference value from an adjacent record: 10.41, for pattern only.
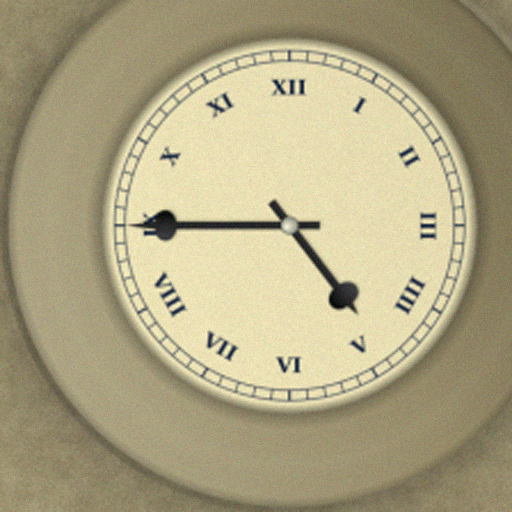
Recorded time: 4.45
